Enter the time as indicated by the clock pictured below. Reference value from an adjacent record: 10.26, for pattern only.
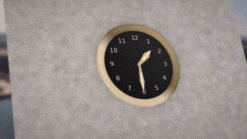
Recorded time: 1.30
